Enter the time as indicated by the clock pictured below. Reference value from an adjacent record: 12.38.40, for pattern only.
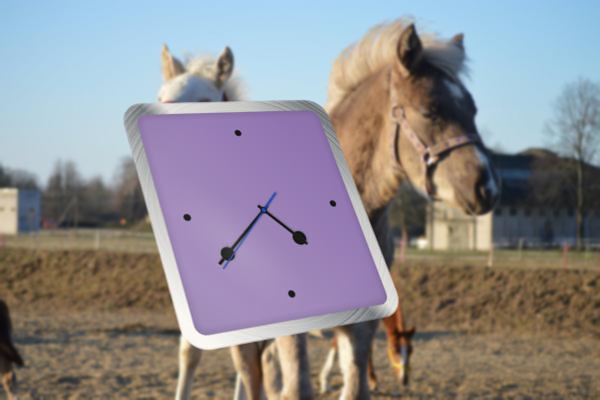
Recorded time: 4.38.38
